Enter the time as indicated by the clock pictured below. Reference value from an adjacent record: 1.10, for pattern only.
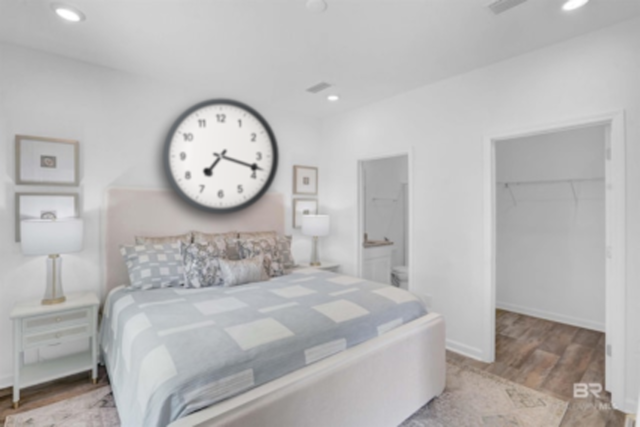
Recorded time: 7.18
